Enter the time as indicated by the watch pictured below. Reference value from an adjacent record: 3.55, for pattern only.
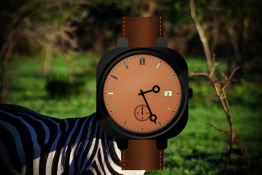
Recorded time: 2.26
